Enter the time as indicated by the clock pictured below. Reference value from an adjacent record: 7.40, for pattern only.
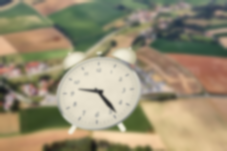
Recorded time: 9.24
